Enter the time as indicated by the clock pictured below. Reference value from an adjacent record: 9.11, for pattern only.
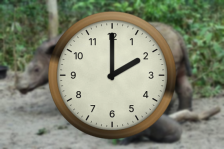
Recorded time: 2.00
